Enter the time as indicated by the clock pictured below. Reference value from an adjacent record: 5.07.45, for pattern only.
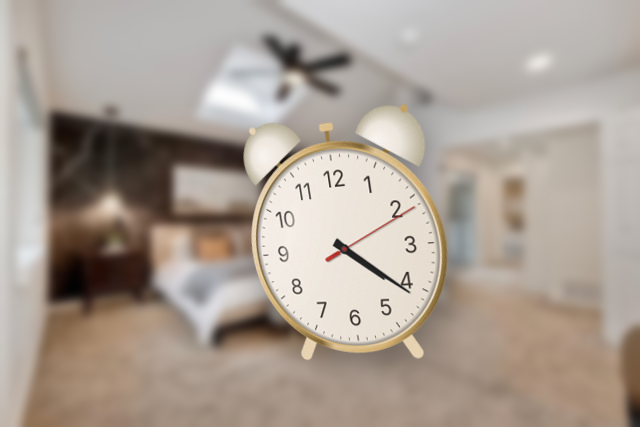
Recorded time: 4.21.11
